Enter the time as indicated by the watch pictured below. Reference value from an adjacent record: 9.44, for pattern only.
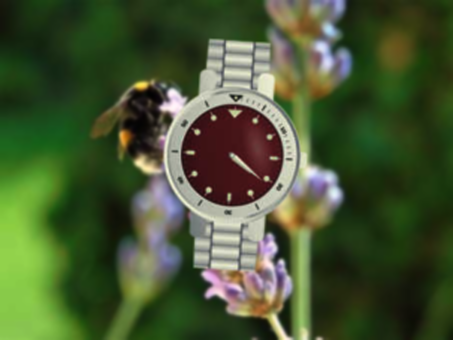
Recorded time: 4.21
